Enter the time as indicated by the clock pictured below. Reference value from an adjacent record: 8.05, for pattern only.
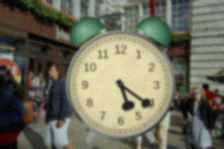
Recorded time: 5.21
